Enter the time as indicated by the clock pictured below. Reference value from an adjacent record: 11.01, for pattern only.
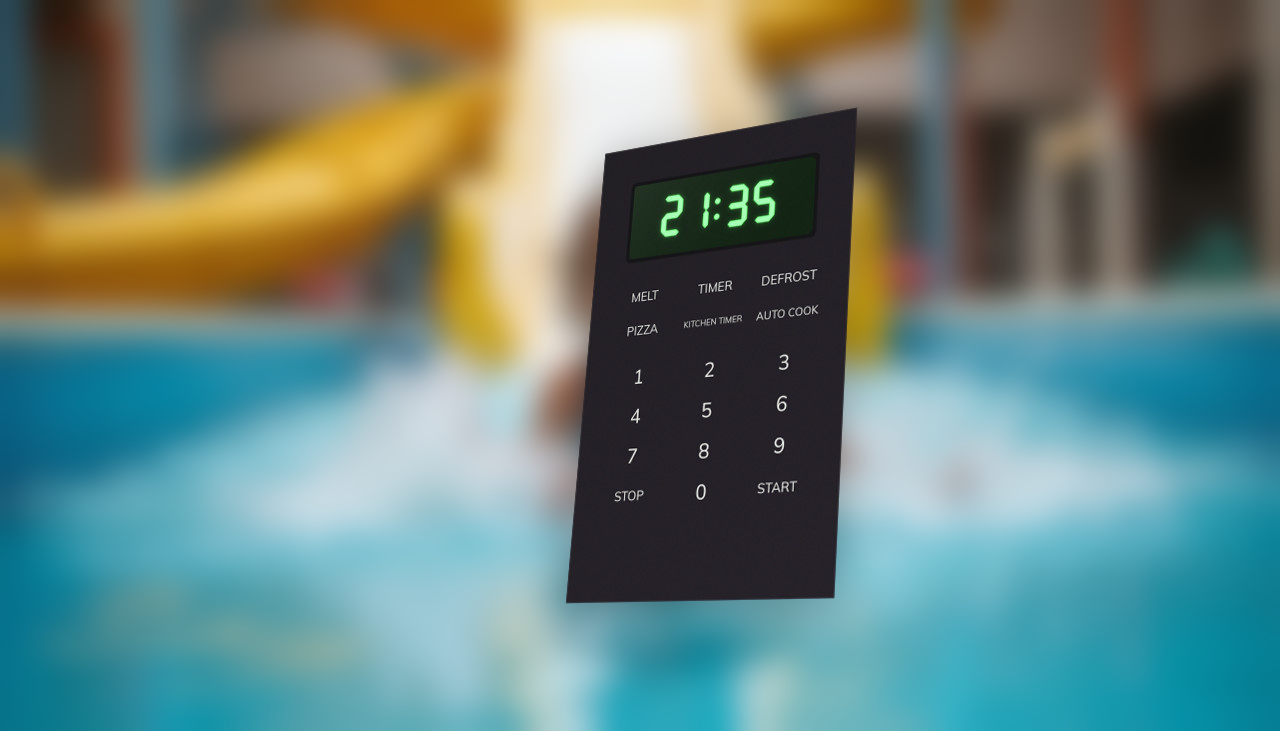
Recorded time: 21.35
